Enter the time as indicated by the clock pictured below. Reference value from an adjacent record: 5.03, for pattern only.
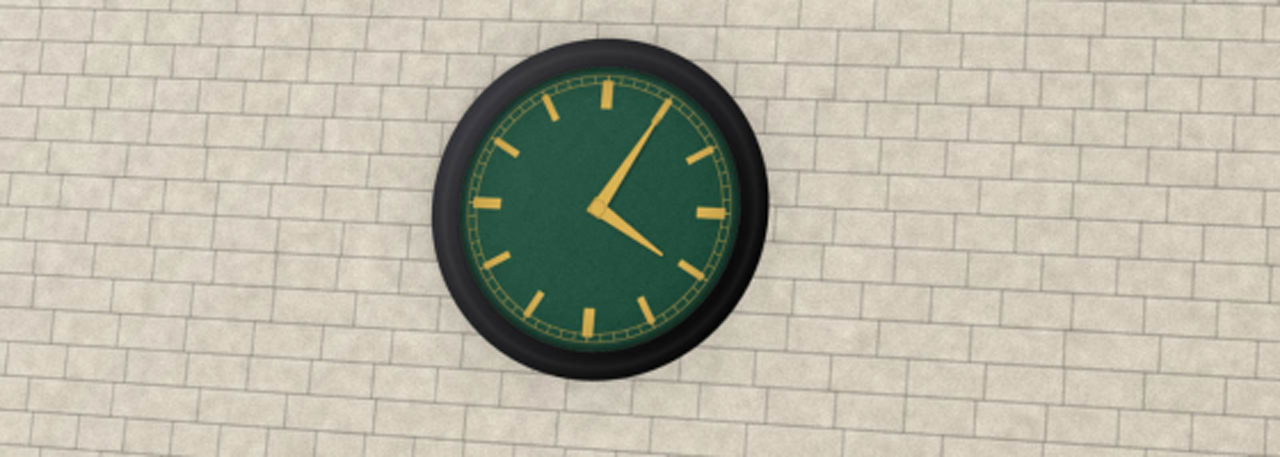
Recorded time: 4.05
